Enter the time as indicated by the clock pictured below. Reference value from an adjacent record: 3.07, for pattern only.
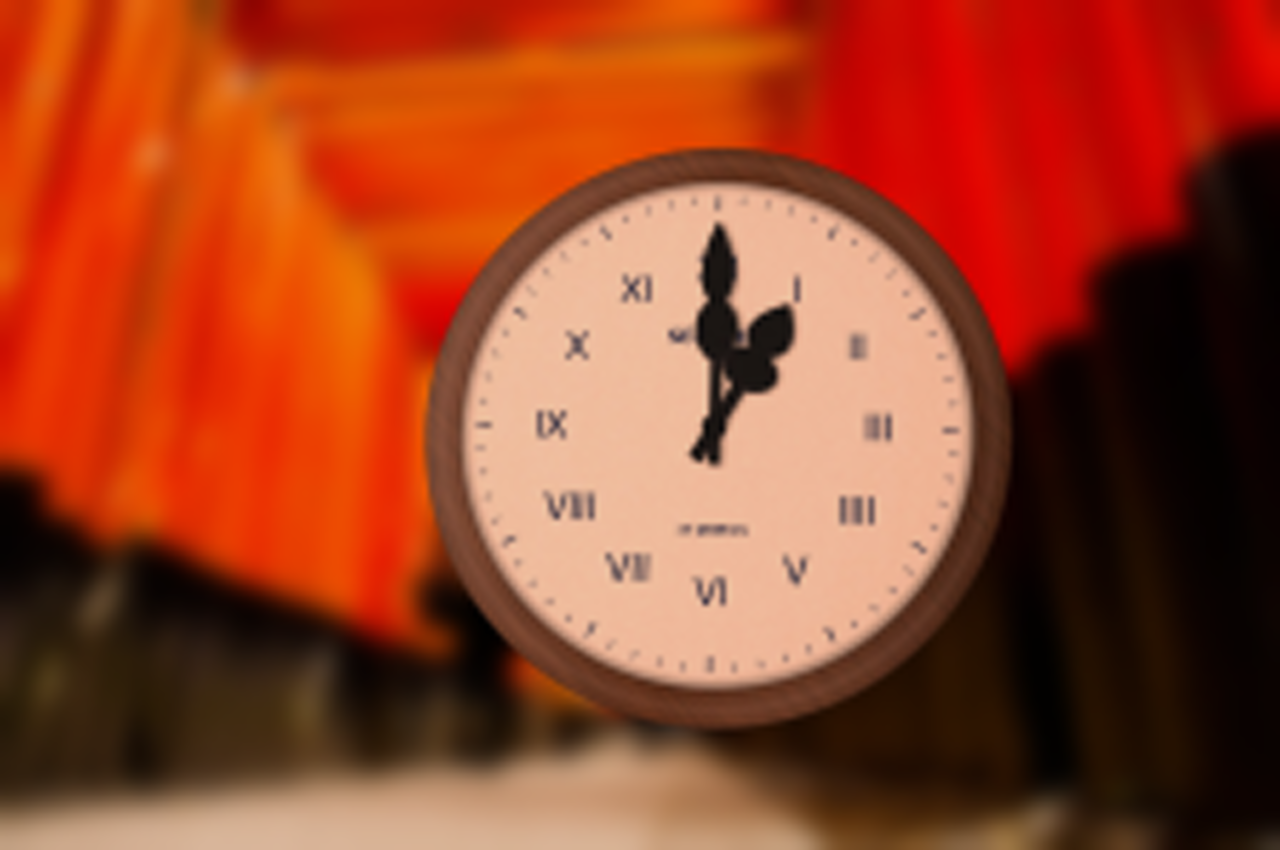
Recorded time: 1.00
